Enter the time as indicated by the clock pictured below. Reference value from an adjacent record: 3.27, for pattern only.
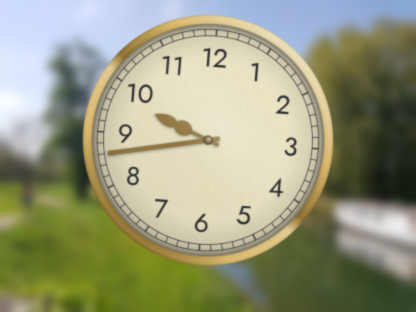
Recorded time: 9.43
